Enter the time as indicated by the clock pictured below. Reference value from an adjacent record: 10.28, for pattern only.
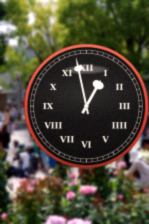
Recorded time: 12.58
